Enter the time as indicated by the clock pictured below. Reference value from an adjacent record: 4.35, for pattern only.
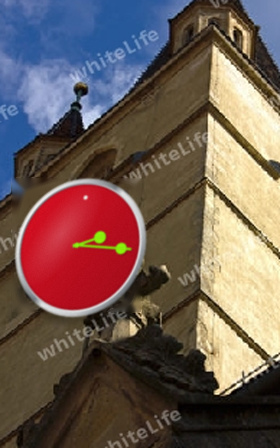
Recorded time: 2.15
